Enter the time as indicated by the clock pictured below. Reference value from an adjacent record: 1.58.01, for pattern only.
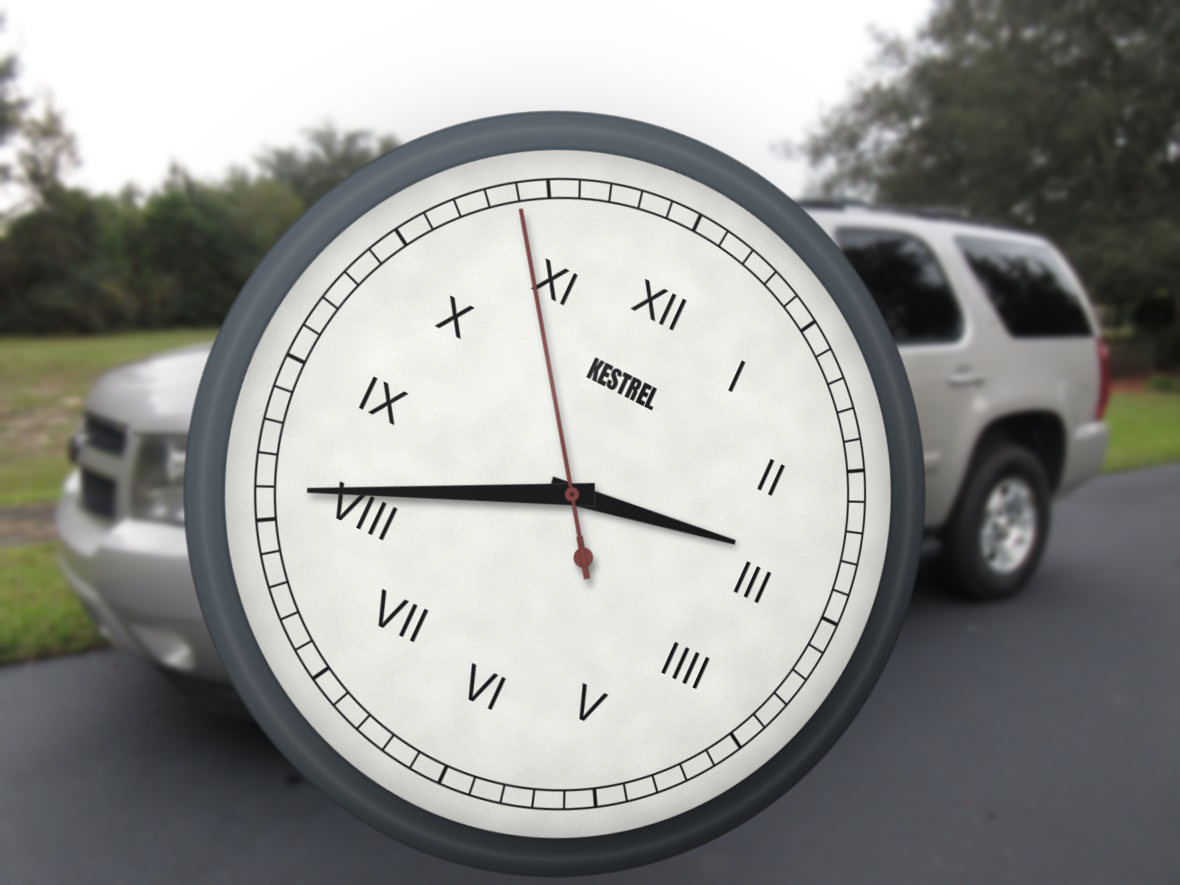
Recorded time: 2.40.54
